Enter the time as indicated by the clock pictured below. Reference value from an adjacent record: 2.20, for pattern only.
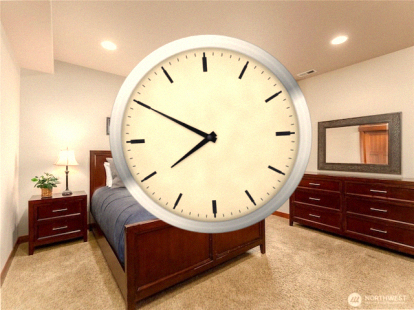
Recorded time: 7.50
